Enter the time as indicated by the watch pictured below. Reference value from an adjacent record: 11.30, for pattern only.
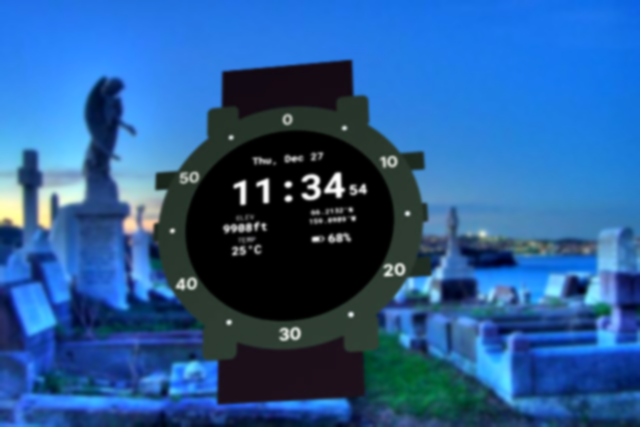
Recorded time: 11.34
